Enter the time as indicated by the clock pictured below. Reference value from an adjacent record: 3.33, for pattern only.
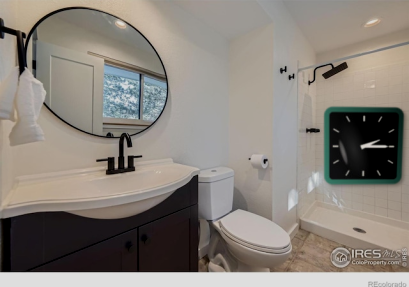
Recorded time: 2.15
